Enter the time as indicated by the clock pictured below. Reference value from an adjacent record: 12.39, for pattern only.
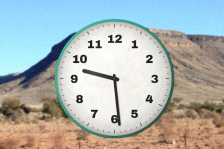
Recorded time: 9.29
